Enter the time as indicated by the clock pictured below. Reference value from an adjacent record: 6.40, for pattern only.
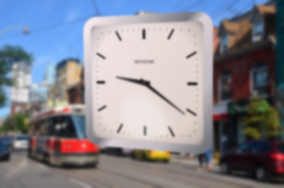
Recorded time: 9.21
